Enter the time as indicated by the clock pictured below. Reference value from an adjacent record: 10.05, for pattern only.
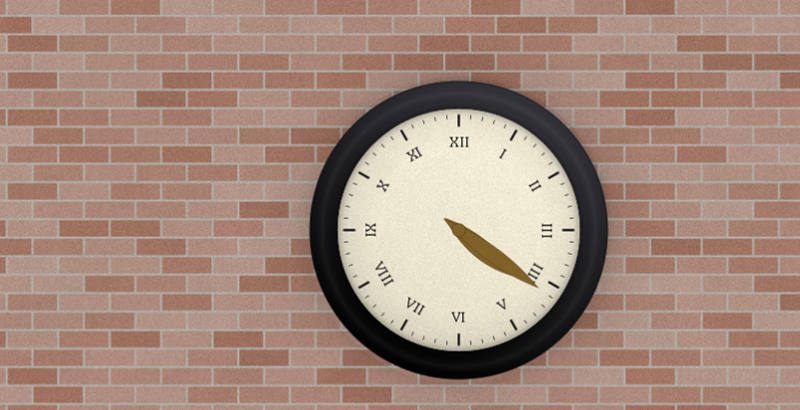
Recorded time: 4.21
